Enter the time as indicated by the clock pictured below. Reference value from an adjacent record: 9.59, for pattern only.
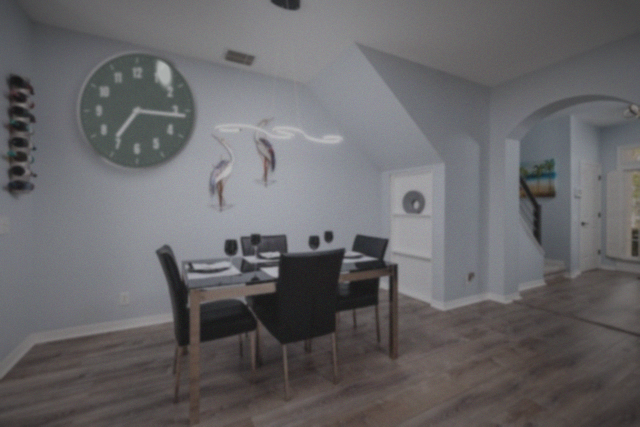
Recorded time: 7.16
